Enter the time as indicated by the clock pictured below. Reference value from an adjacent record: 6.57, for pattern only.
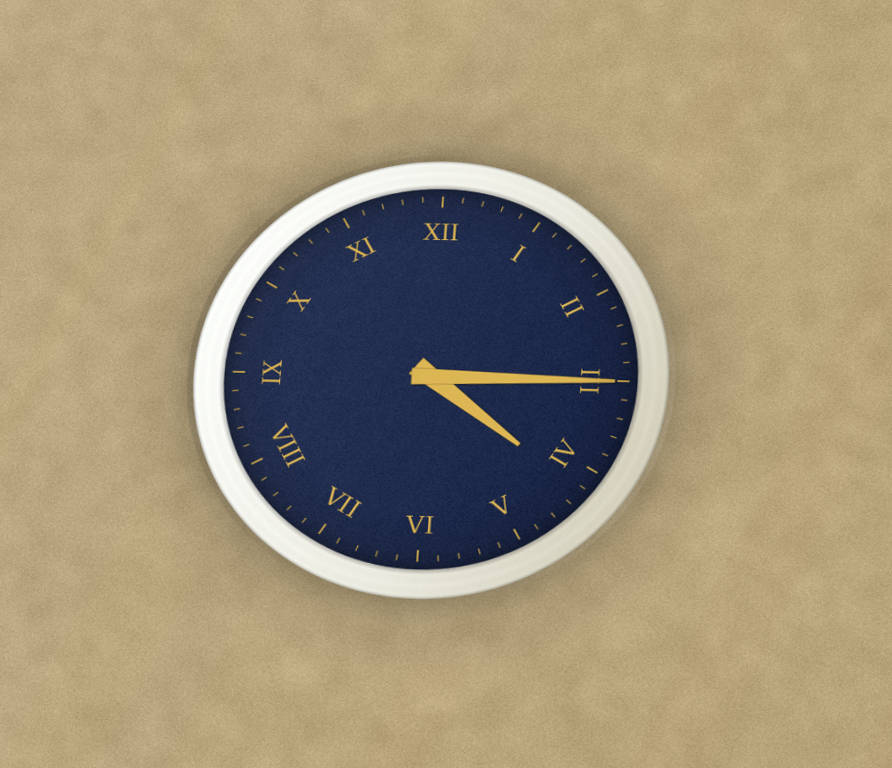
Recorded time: 4.15
